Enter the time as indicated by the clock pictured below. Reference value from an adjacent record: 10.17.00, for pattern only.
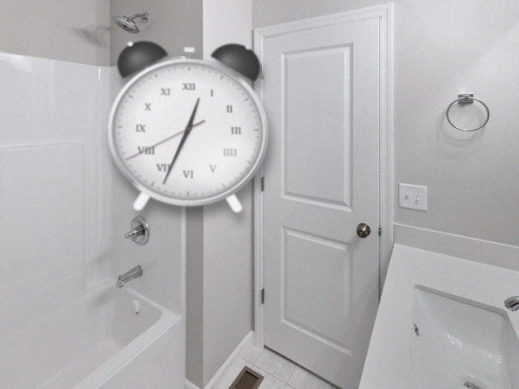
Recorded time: 12.33.40
